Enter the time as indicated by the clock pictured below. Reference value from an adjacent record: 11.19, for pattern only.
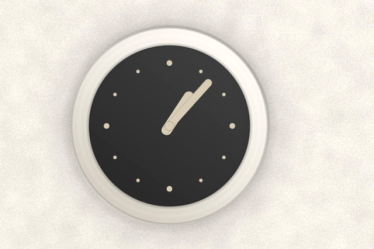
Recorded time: 1.07
